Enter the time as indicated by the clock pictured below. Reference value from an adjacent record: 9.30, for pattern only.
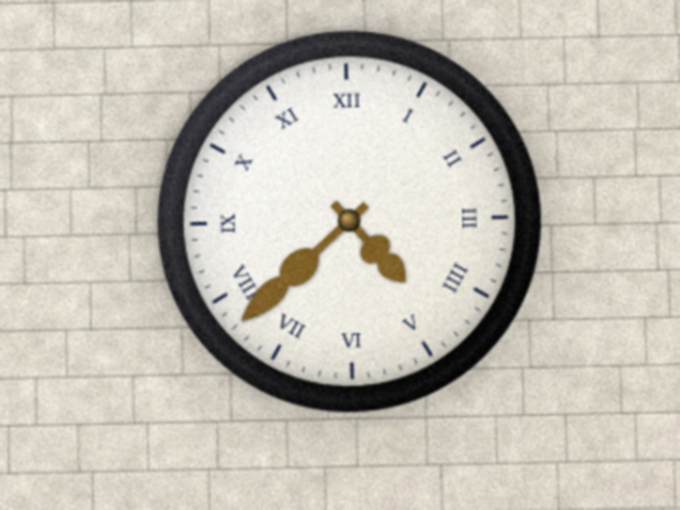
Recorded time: 4.38
